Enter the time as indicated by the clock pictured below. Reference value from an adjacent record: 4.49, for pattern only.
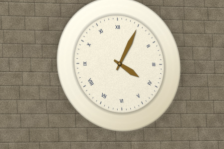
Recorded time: 4.05
